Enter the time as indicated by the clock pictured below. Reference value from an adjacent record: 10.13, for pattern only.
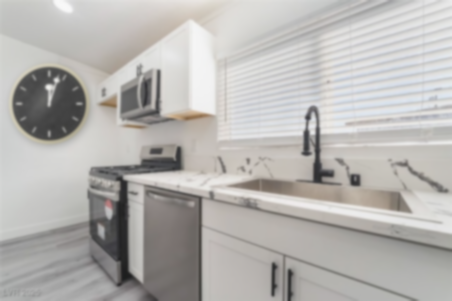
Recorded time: 12.03
